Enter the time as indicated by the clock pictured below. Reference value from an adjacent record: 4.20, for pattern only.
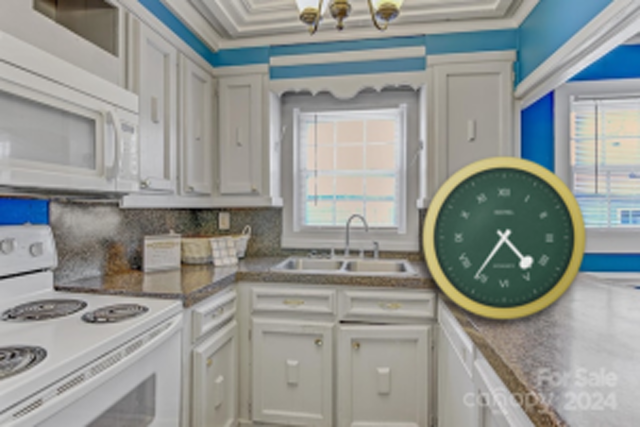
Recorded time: 4.36
